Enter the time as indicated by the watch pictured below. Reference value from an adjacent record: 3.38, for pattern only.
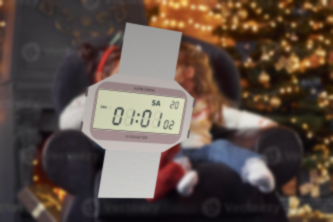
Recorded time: 1.01
